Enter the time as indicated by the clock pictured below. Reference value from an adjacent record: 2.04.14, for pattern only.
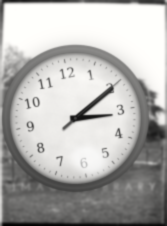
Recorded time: 3.10.10
